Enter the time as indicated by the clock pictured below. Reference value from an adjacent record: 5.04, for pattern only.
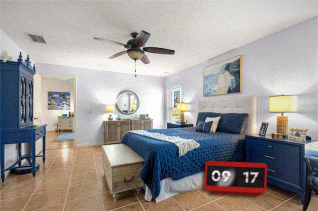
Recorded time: 9.17
